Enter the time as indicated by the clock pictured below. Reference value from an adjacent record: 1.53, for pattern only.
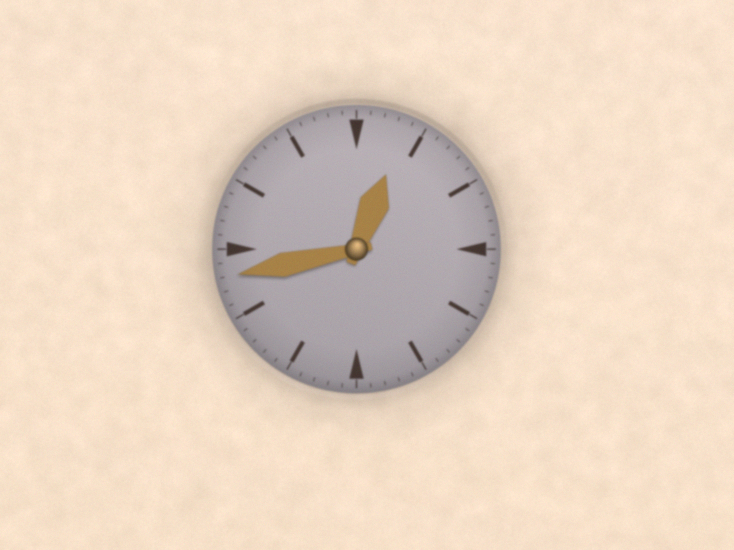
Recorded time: 12.43
